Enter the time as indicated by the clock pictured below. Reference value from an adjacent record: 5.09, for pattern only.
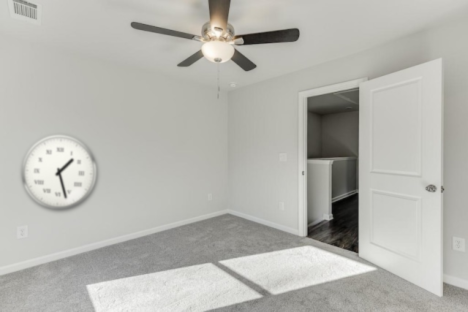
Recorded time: 1.27
